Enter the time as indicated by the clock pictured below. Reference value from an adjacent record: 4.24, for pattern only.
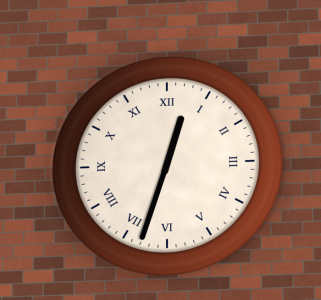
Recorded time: 12.33
